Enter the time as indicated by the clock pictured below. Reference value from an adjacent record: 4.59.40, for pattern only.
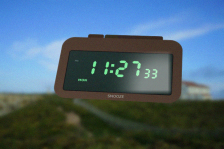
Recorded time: 11.27.33
